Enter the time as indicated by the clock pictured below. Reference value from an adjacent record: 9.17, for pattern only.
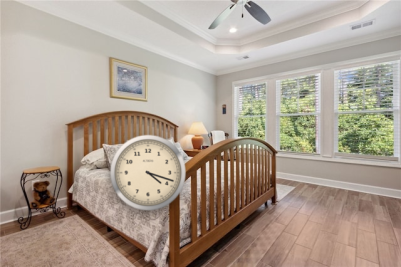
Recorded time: 4.18
